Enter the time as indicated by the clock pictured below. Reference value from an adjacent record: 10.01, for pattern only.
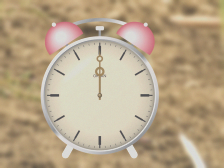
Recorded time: 12.00
